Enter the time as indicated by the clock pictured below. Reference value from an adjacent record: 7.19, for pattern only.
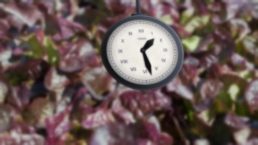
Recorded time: 1.28
